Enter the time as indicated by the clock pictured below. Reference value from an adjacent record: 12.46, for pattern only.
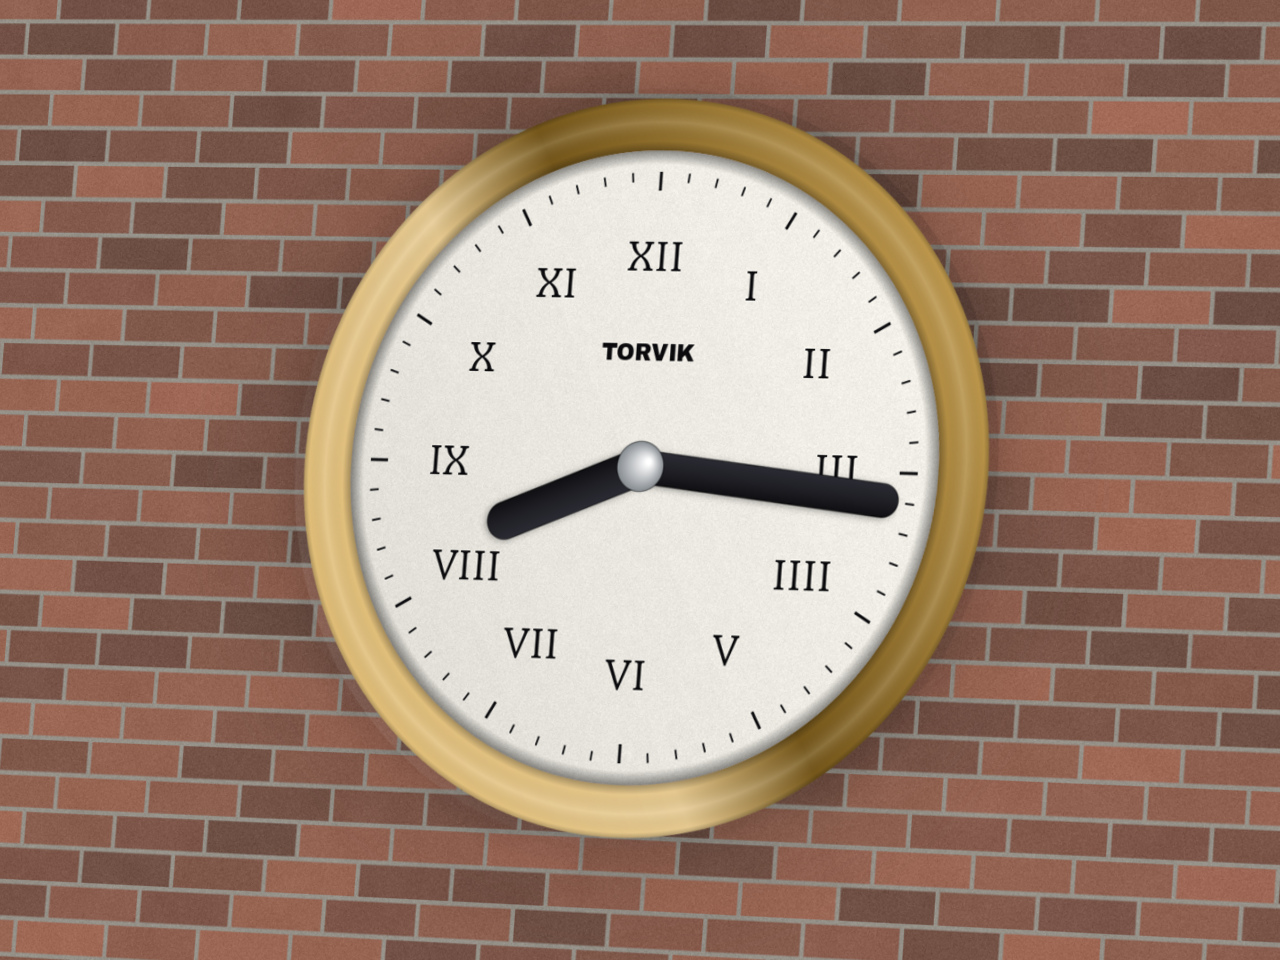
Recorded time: 8.16
